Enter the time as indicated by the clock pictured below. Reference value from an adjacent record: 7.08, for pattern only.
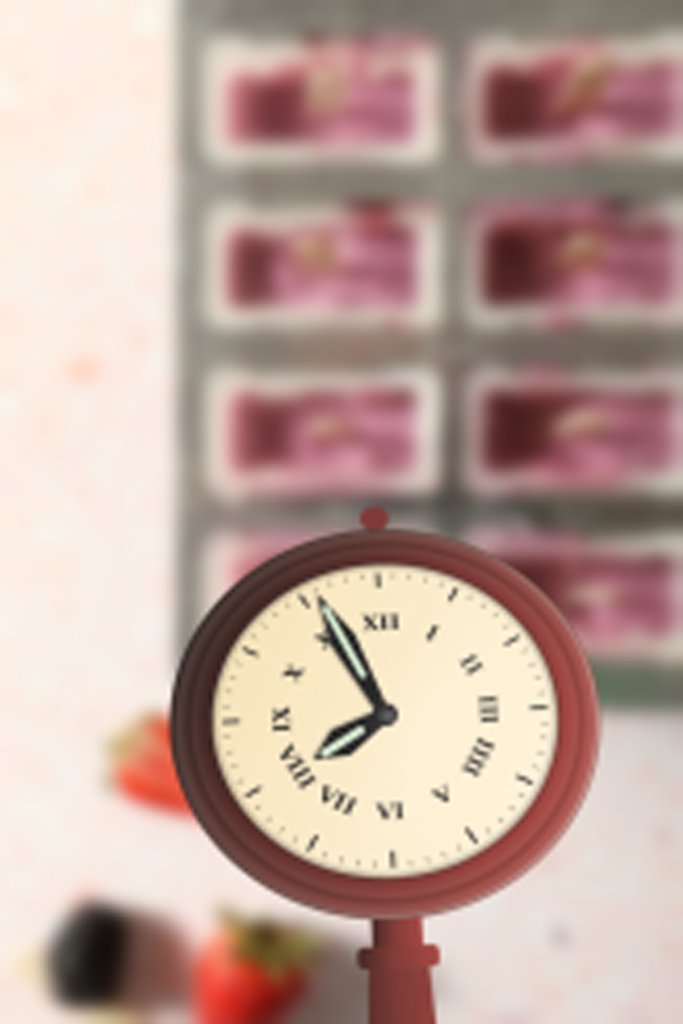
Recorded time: 7.56
